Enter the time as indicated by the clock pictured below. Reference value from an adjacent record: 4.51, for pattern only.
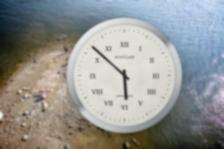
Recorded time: 5.52
